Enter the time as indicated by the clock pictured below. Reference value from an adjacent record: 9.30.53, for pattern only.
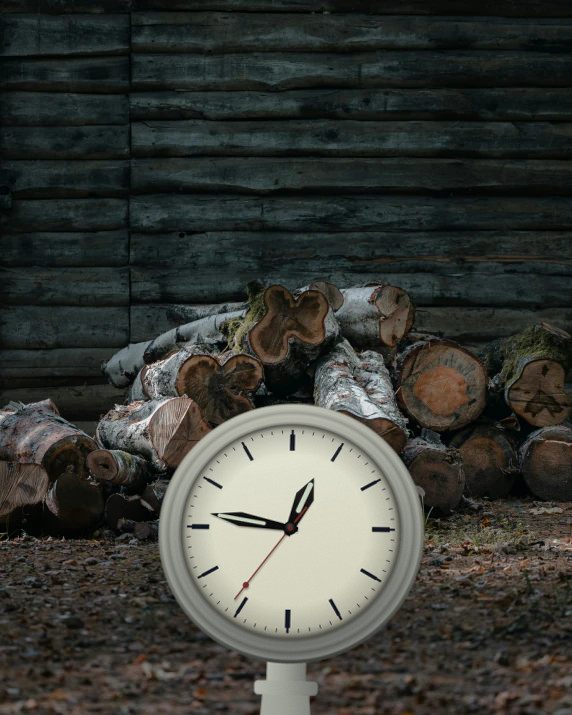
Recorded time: 12.46.36
